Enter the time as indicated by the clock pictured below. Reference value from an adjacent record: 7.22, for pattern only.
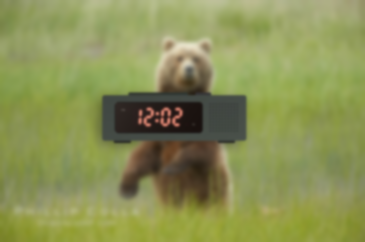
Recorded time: 12.02
